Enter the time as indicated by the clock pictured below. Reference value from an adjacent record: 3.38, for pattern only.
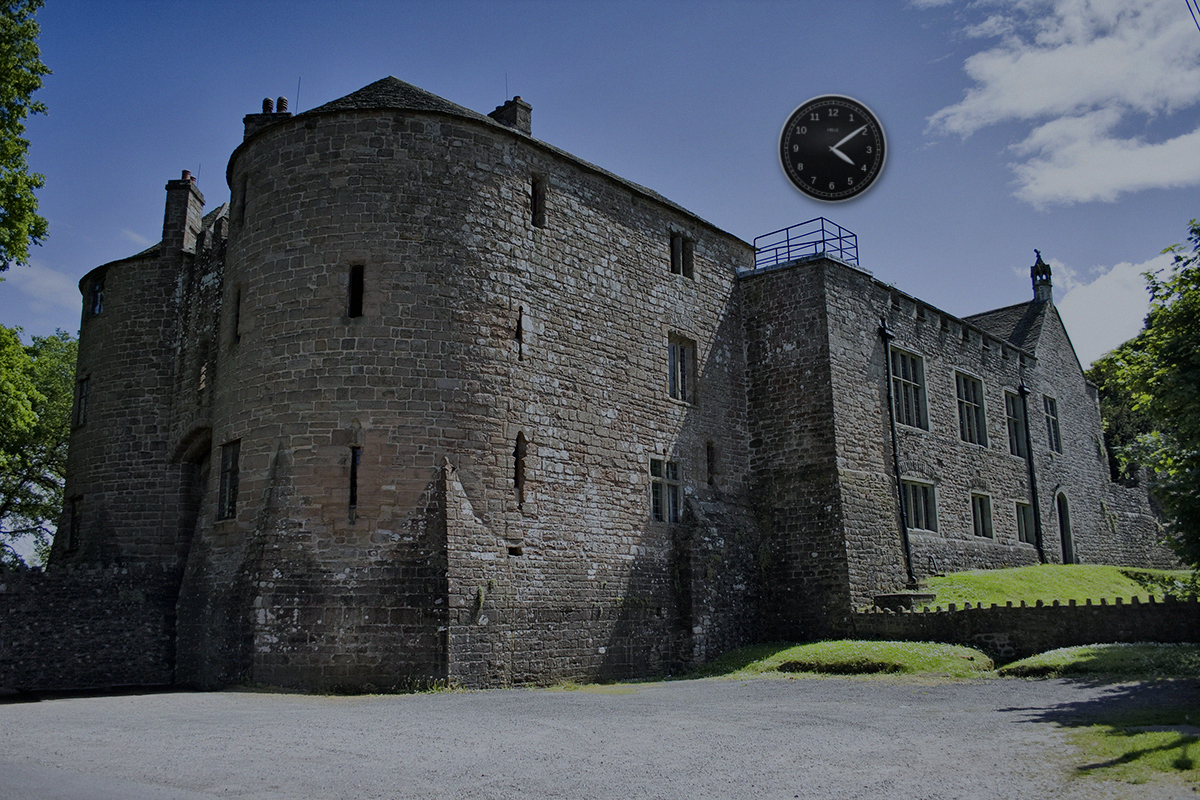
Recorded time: 4.09
